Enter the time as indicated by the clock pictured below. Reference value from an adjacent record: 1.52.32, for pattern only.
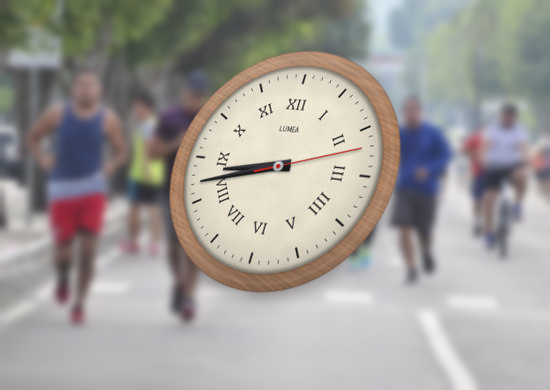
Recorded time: 8.42.12
